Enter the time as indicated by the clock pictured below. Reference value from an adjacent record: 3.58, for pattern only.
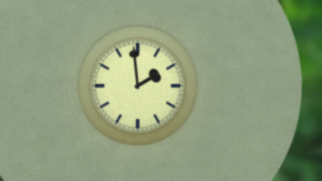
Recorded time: 1.59
